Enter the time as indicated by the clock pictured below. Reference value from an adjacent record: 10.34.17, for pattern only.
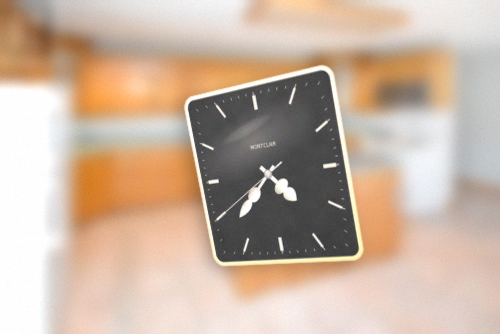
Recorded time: 4.37.40
